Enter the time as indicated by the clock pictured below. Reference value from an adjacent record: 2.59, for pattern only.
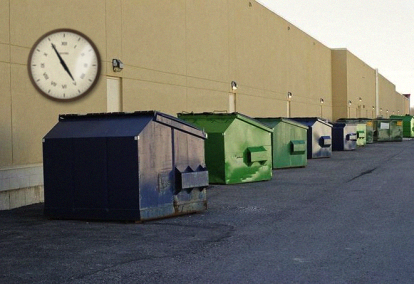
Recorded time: 4.55
